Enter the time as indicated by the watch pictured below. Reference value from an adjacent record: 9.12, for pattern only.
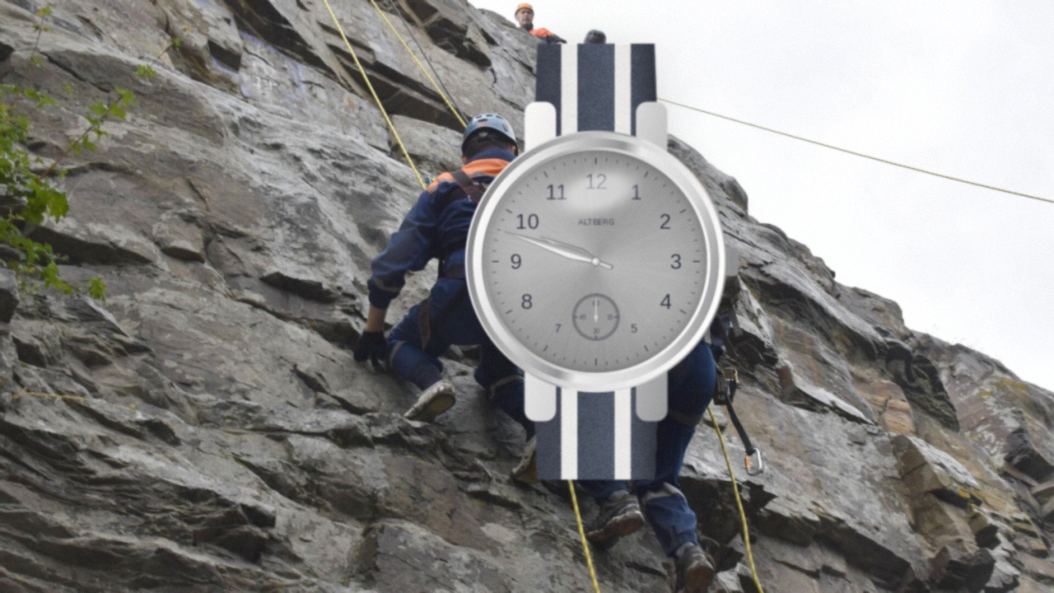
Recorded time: 9.48
